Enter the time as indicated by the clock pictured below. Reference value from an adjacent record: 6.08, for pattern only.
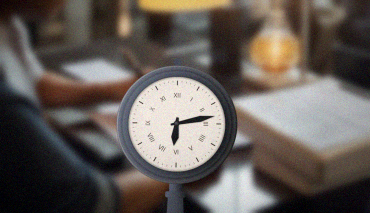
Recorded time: 6.13
